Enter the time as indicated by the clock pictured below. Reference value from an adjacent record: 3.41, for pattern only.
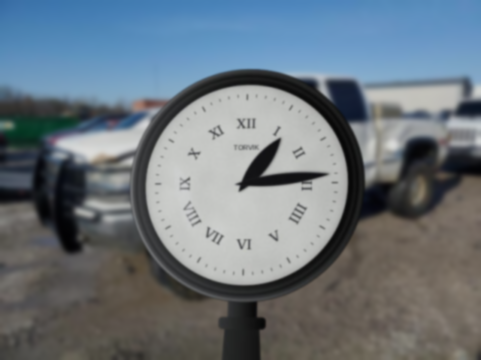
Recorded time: 1.14
